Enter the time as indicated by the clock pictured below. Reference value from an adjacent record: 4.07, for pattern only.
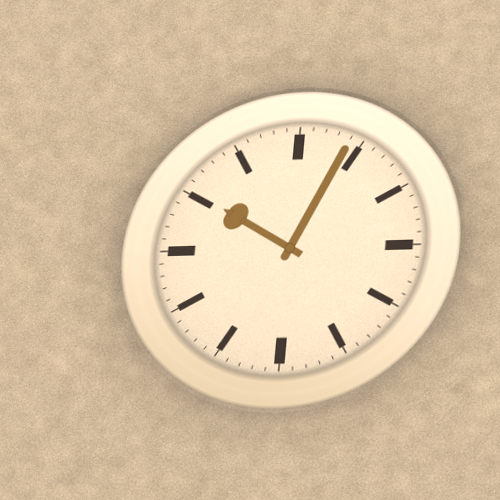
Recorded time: 10.04
